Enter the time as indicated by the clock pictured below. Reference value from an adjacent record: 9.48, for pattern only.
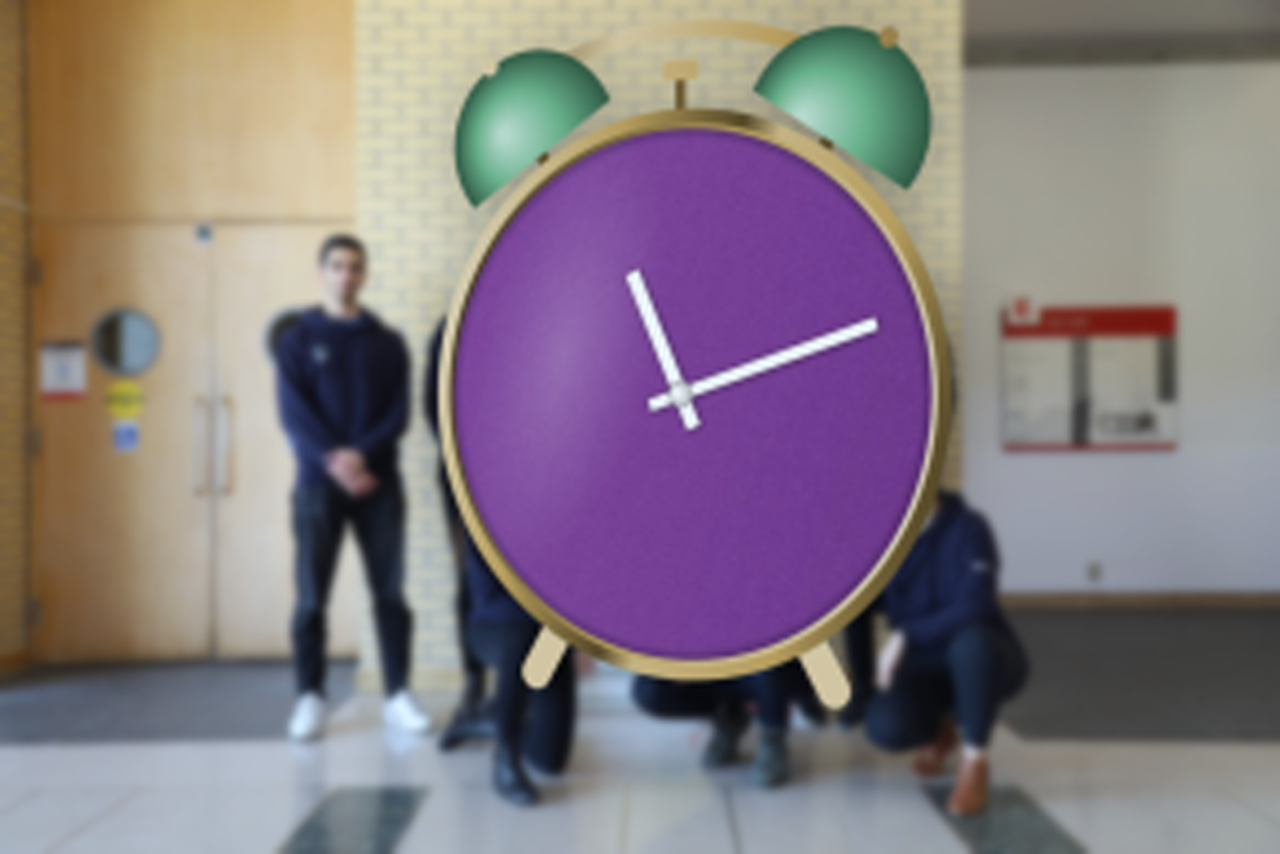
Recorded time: 11.12
